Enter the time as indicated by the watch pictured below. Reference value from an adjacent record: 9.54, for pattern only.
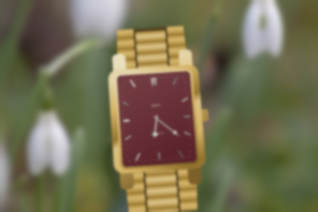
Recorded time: 6.22
